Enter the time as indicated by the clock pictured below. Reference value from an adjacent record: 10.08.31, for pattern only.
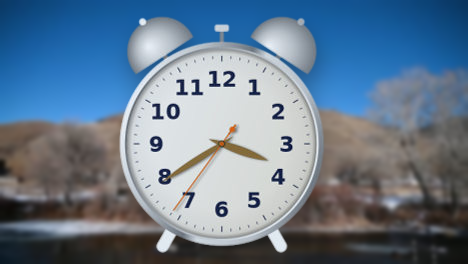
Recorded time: 3.39.36
